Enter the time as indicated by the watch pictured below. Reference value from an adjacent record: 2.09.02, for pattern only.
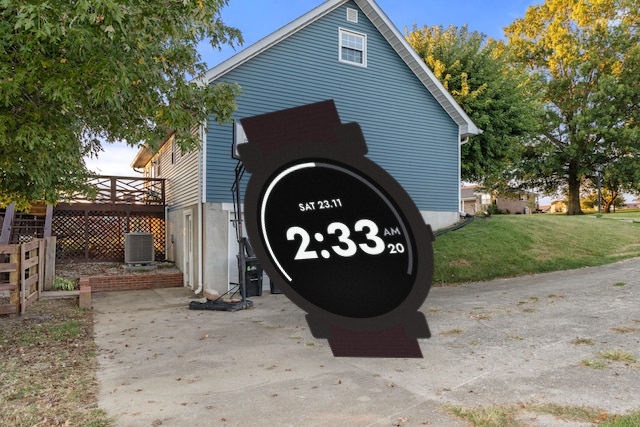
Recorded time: 2.33.20
